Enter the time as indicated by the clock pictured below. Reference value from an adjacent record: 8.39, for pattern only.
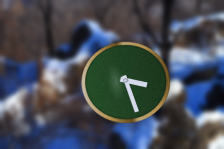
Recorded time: 3.27
